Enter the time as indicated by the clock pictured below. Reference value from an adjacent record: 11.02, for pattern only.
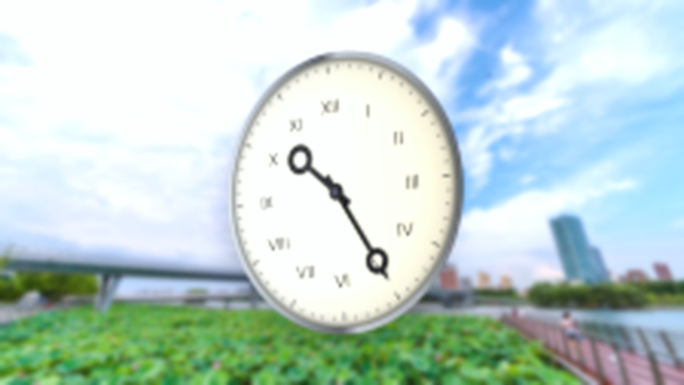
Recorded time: 10.25
